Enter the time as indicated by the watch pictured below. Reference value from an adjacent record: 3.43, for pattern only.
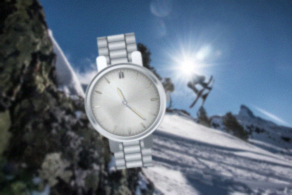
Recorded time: 11.23
